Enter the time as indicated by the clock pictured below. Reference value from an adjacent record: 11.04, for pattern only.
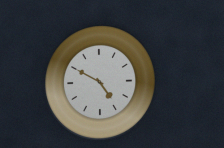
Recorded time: 4.50
